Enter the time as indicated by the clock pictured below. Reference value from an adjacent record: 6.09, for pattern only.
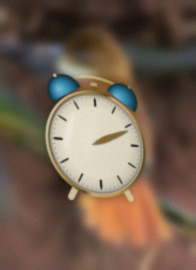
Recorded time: 2.11
